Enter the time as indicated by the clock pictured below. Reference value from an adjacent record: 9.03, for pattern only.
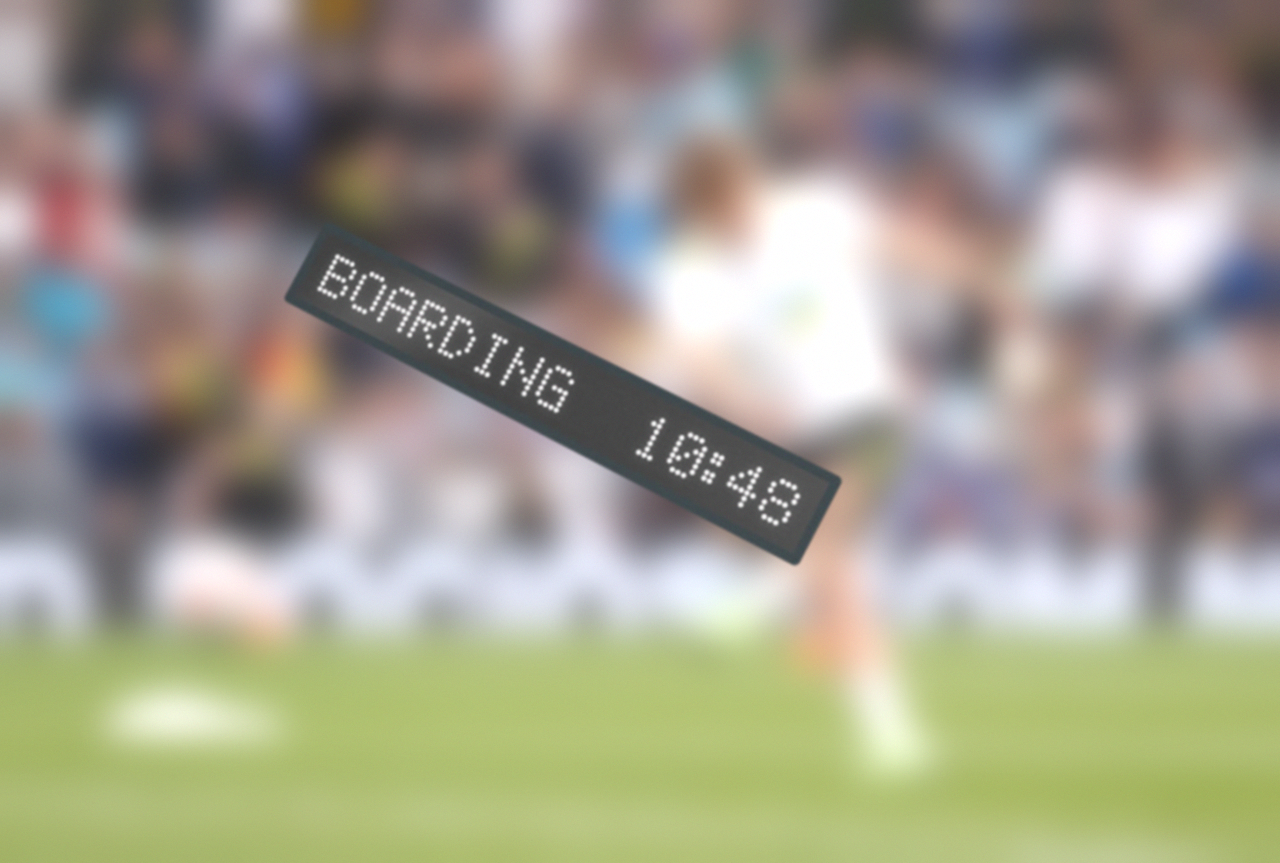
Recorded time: 10.48
